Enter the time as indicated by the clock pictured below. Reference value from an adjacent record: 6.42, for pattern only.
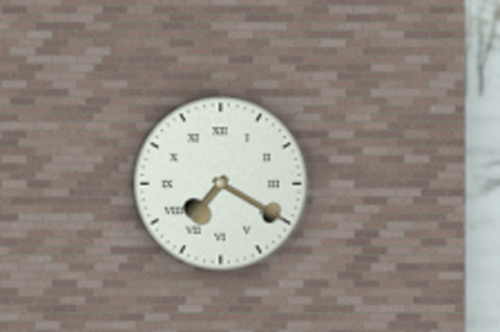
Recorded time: 7.20
